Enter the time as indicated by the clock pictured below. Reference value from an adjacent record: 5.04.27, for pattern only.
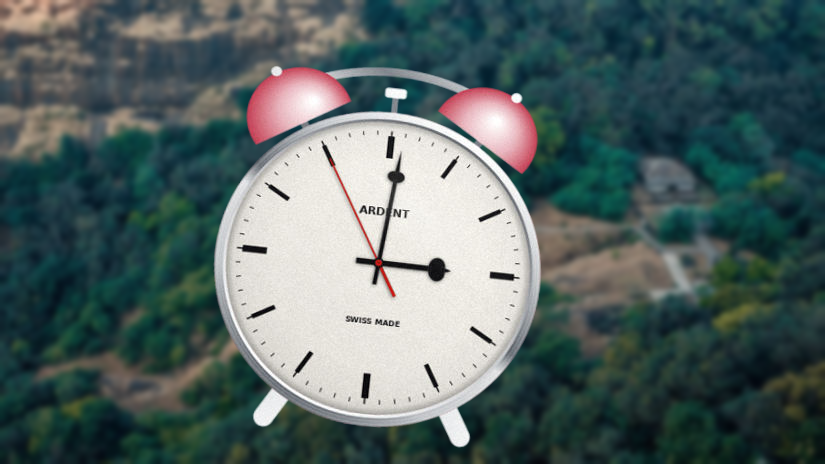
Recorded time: 3.00.55
